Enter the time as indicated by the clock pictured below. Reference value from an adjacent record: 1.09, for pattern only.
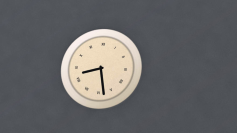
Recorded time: 8.28
